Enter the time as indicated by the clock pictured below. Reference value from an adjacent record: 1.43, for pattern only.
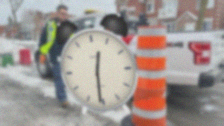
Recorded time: 12.31
